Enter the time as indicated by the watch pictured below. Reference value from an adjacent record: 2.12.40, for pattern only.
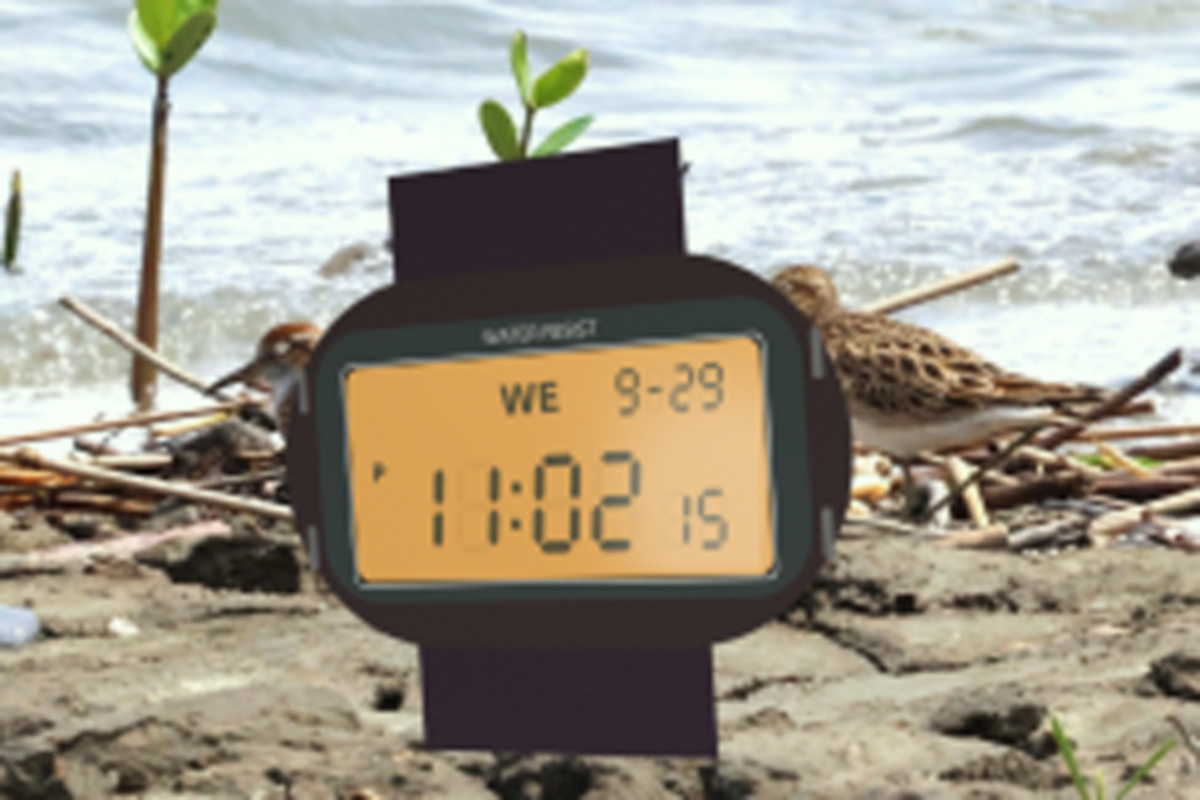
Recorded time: 11.02.15
